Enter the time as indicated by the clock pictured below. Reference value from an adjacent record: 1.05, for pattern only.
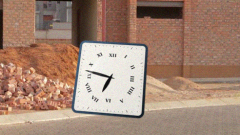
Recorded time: 6.47
